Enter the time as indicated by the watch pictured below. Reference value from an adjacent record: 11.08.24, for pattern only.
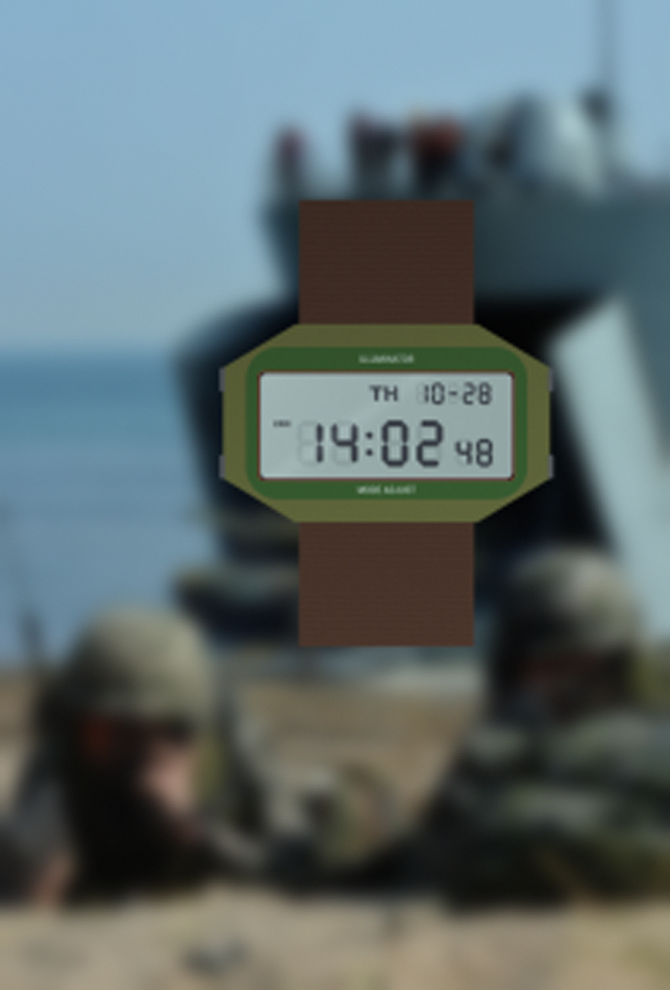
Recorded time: 14.02.48
